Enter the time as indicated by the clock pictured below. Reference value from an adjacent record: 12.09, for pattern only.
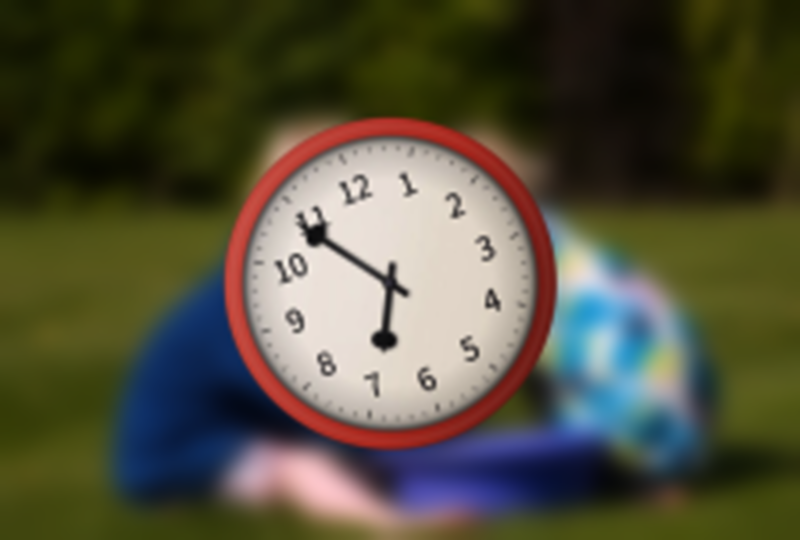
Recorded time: 6.54
